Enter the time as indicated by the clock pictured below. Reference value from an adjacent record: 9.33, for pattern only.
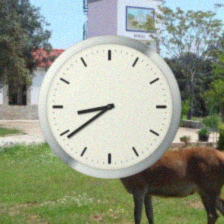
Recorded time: 8.39
